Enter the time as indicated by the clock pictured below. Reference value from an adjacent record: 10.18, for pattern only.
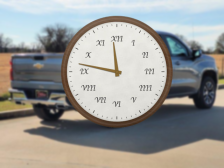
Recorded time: 11.47
